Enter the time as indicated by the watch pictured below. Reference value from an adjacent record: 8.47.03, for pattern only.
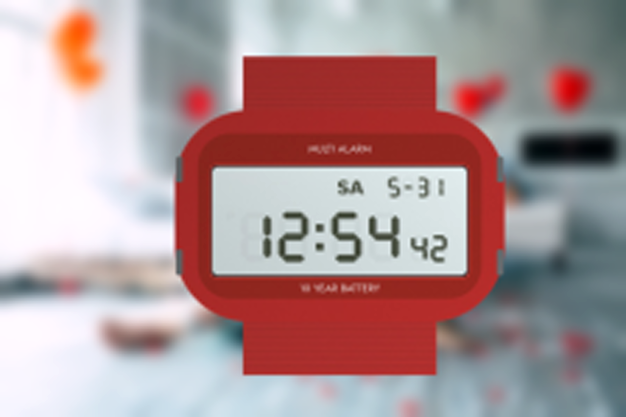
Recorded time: 12.54.42
